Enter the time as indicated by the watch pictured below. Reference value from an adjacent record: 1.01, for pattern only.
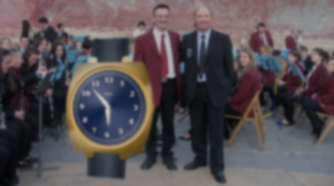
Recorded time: 5.53
